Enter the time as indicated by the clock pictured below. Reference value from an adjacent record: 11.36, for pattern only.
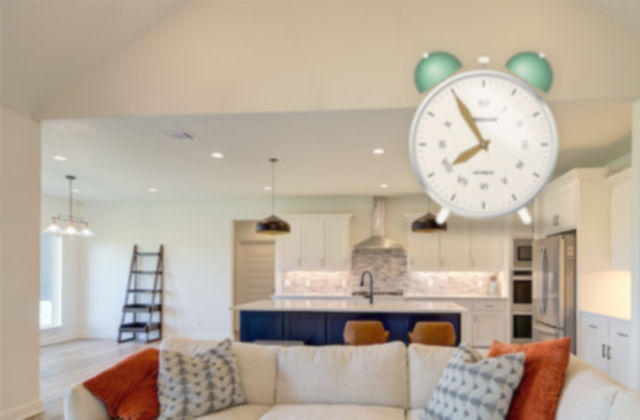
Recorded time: 7.55
